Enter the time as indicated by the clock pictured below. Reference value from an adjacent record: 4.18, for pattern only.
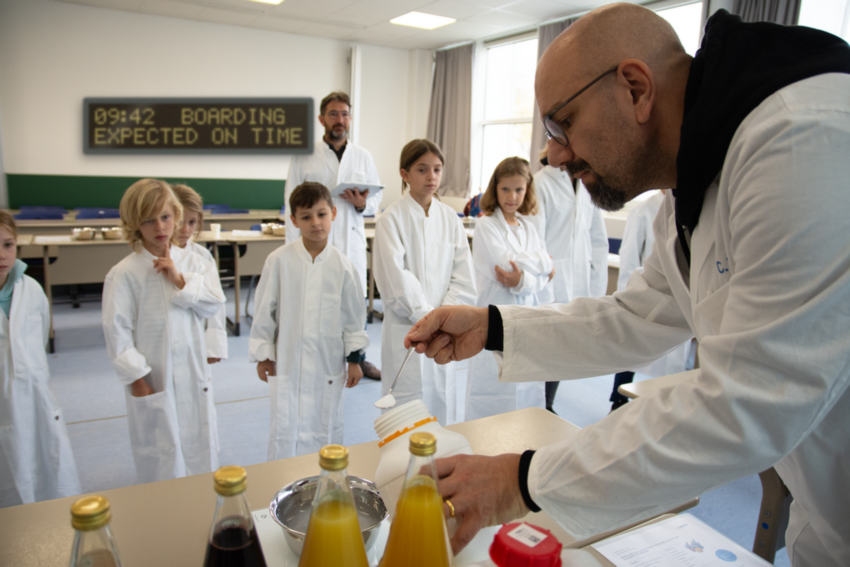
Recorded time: 9.42
